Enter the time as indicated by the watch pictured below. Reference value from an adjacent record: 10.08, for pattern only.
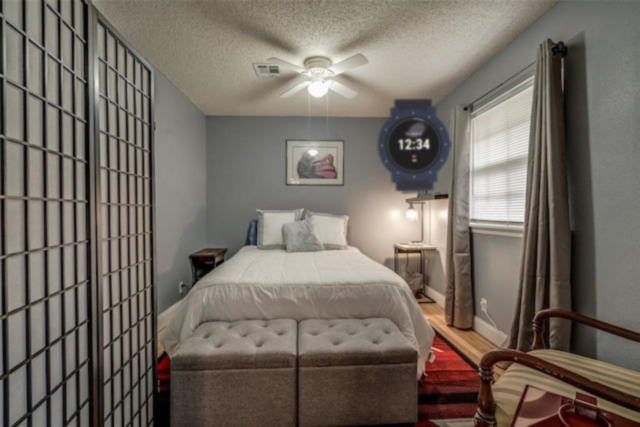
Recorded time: 12.34
